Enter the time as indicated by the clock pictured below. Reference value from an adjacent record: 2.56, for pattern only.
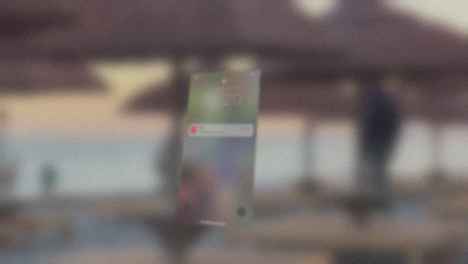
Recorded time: 12.20
